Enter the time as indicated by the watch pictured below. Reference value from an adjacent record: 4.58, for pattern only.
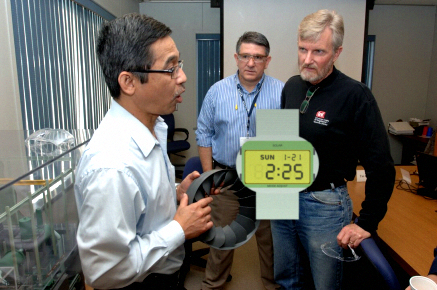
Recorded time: 2.25
